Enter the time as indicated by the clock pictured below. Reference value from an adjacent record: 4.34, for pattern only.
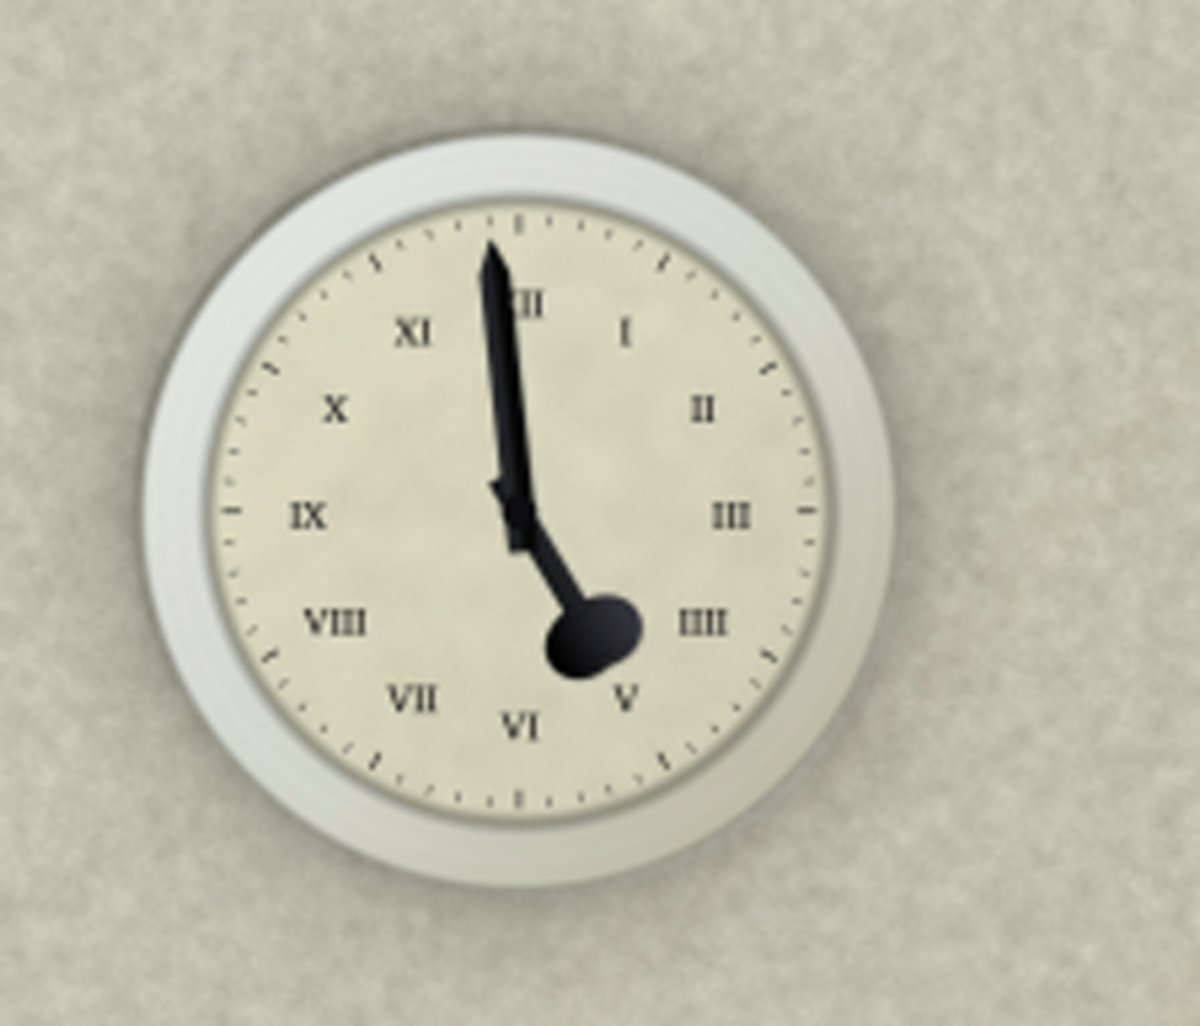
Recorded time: 4.59
